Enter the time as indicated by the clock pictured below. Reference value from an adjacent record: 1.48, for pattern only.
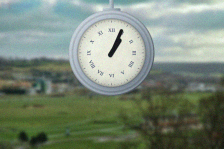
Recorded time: 1.04
